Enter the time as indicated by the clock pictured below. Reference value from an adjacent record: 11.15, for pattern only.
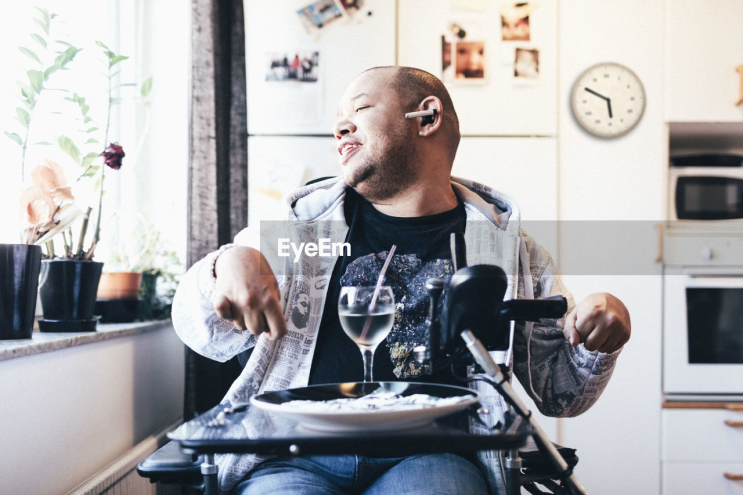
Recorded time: 5.50
